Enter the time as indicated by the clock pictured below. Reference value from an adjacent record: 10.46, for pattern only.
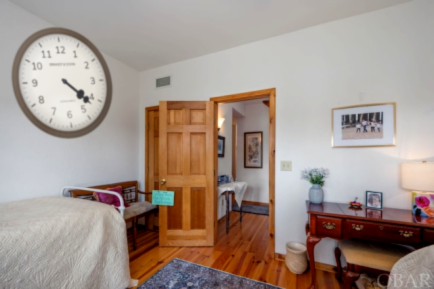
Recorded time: 4.22
